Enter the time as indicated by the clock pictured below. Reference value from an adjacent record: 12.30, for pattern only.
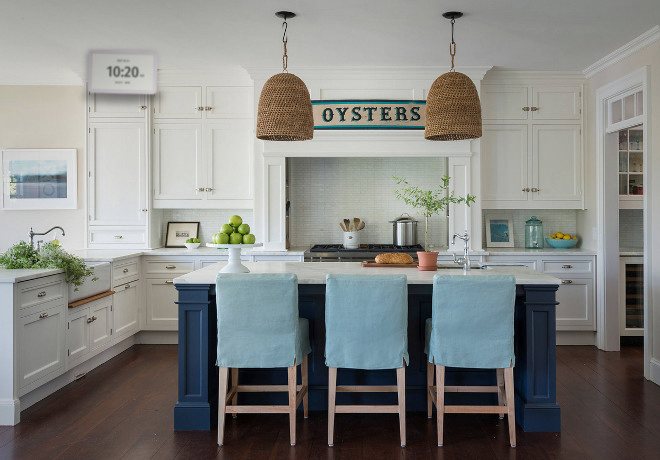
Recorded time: 10.20
